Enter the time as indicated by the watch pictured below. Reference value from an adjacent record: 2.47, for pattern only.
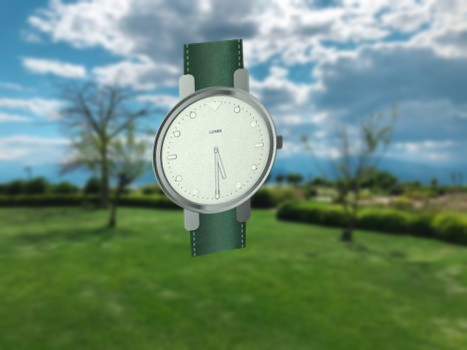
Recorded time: 5.30
